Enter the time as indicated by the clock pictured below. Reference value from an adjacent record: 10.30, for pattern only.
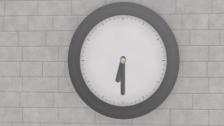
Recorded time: 6.30
